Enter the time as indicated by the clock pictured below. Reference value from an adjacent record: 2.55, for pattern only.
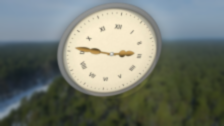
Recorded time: 2.46
